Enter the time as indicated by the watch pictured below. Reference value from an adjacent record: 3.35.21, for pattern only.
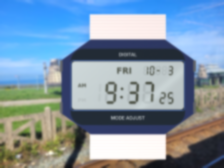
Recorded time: 9.37.25
